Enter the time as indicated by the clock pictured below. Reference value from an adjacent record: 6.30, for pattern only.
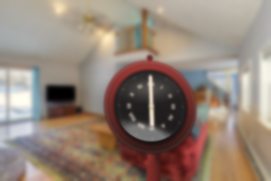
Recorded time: 6.00
